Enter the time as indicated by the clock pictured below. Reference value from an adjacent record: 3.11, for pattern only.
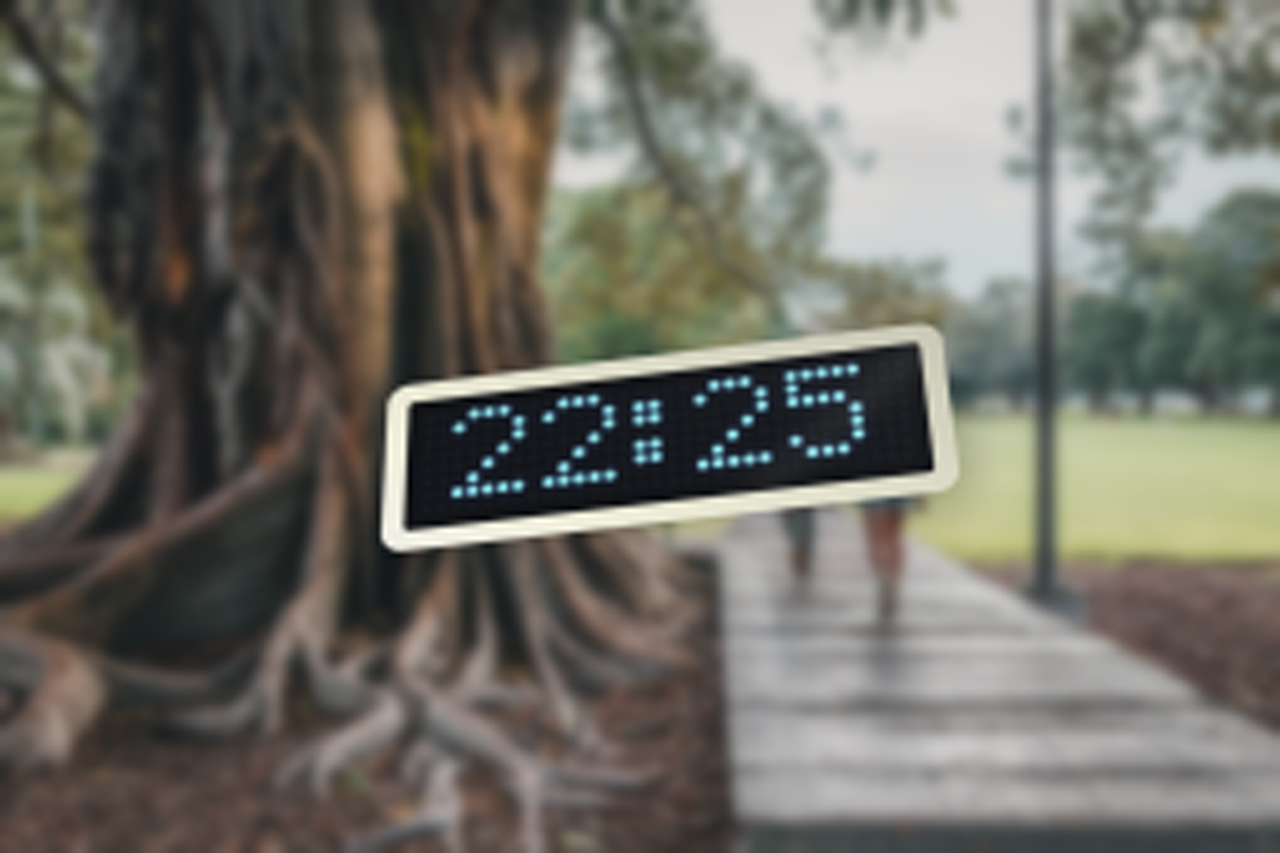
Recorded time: 22.25
